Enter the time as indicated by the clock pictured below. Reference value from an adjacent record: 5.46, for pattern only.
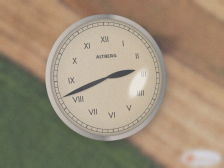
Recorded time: 2.42
